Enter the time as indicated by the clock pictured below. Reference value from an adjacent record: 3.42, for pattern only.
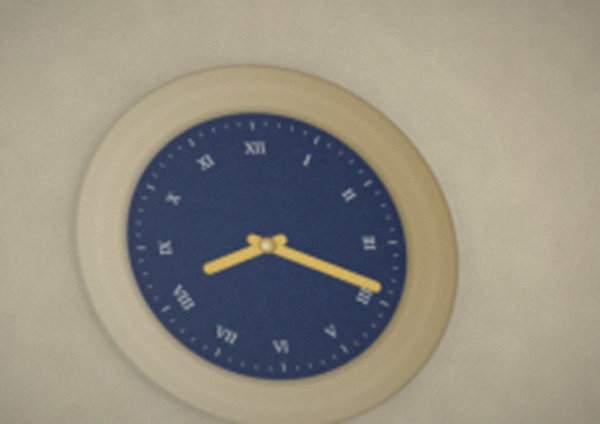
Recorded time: 8.19
